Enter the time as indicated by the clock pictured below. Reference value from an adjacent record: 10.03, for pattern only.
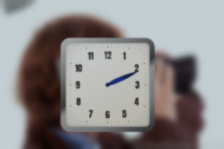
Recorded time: 2.11
